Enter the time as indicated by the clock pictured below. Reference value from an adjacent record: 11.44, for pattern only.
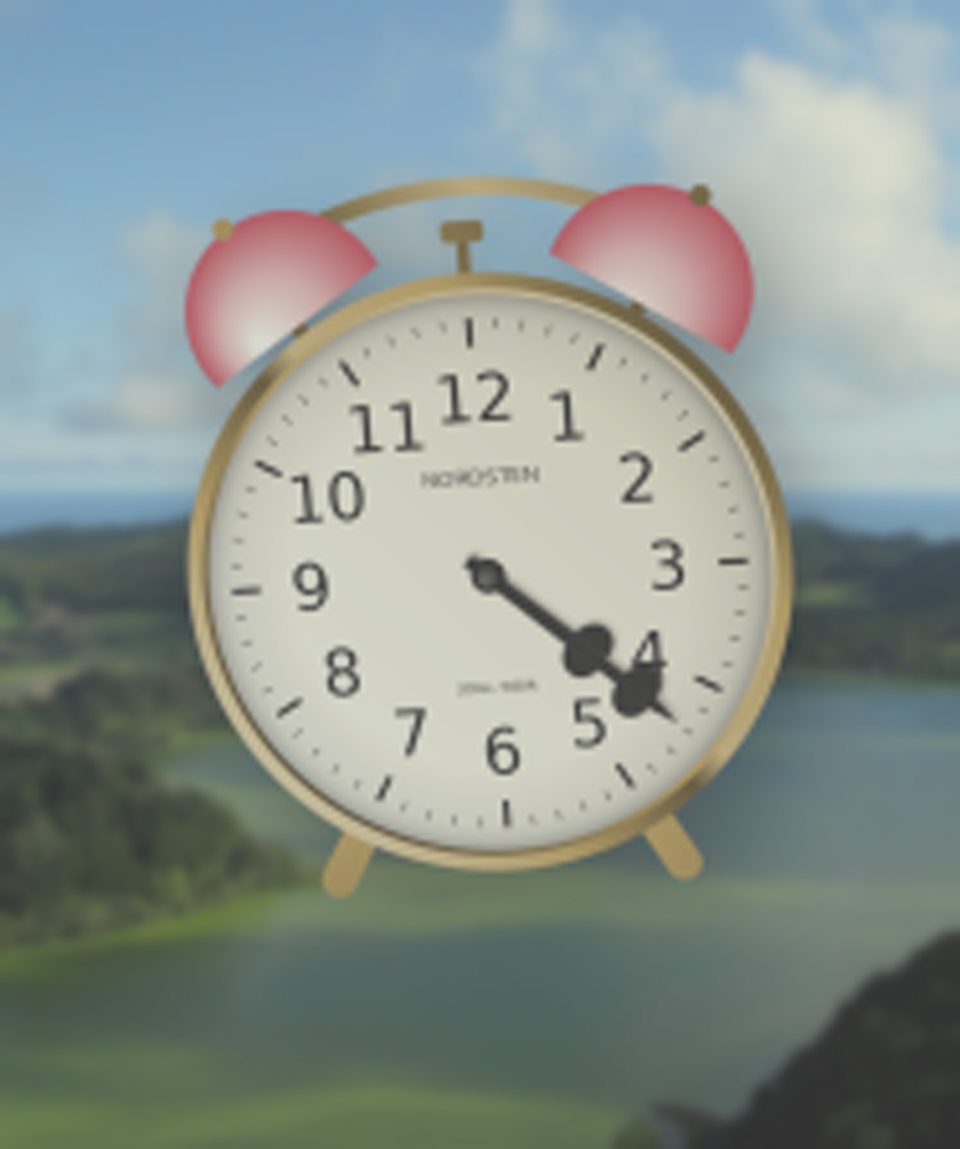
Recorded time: 4.22
